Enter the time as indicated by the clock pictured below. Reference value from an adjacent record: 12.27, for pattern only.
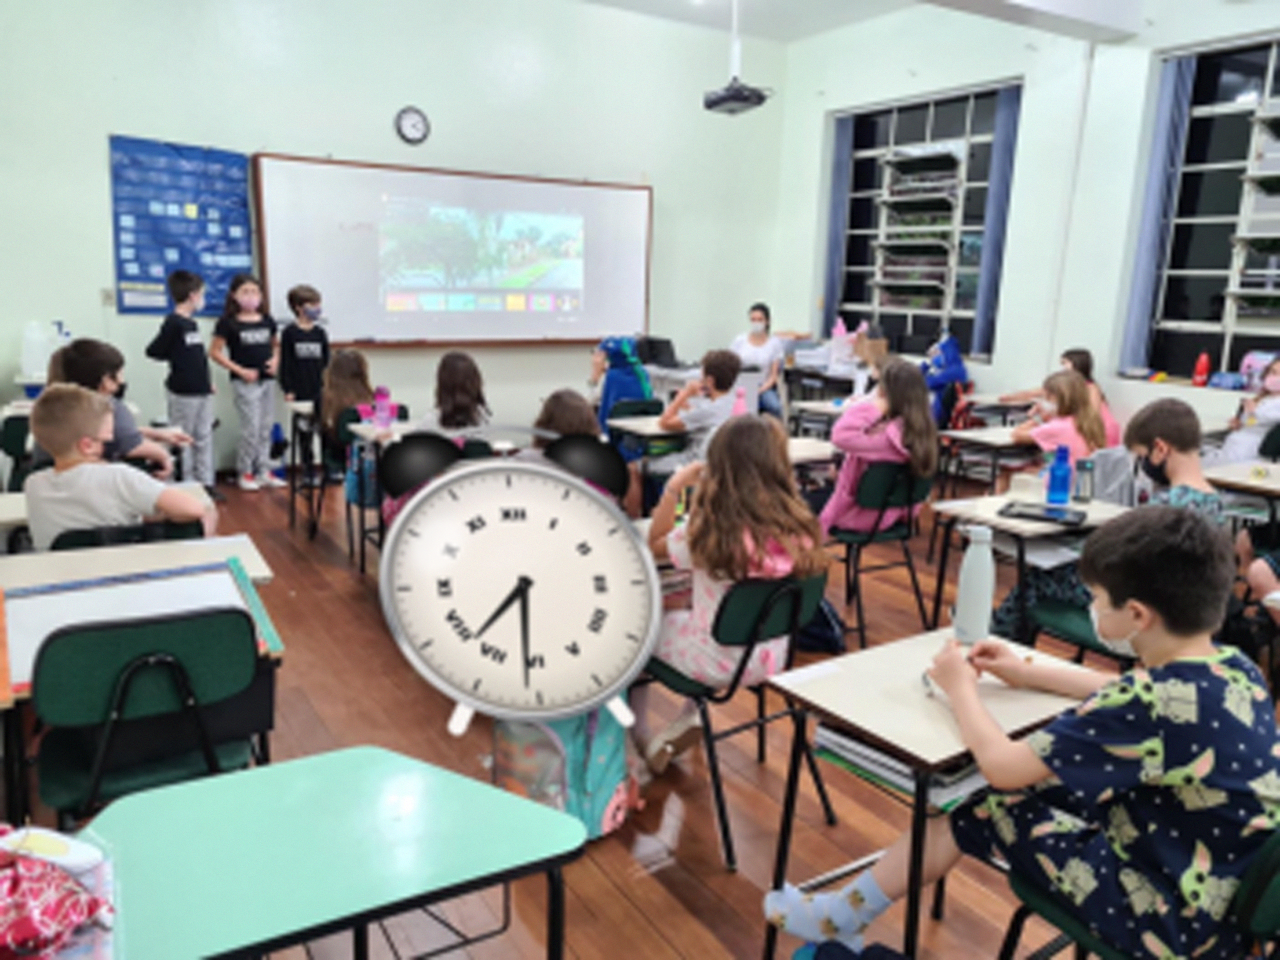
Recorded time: 7.31
